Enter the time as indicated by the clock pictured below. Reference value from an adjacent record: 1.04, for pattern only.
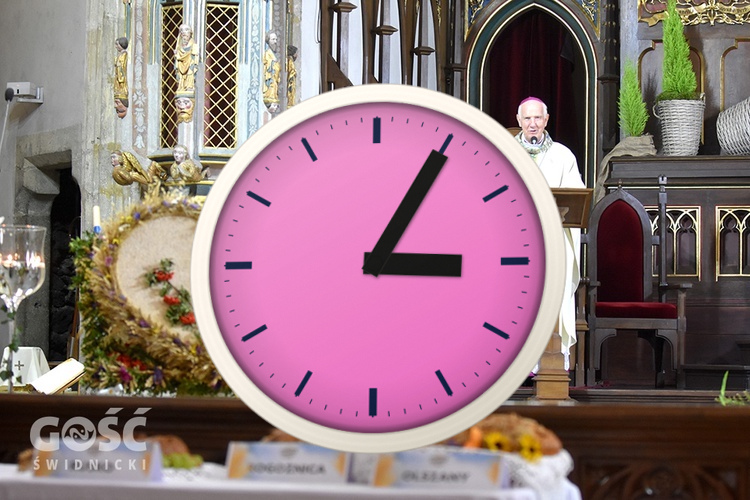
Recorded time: 3.05
